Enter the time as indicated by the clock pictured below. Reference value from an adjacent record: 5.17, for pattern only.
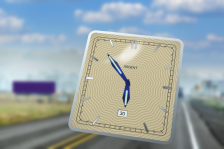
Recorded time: 5.53
